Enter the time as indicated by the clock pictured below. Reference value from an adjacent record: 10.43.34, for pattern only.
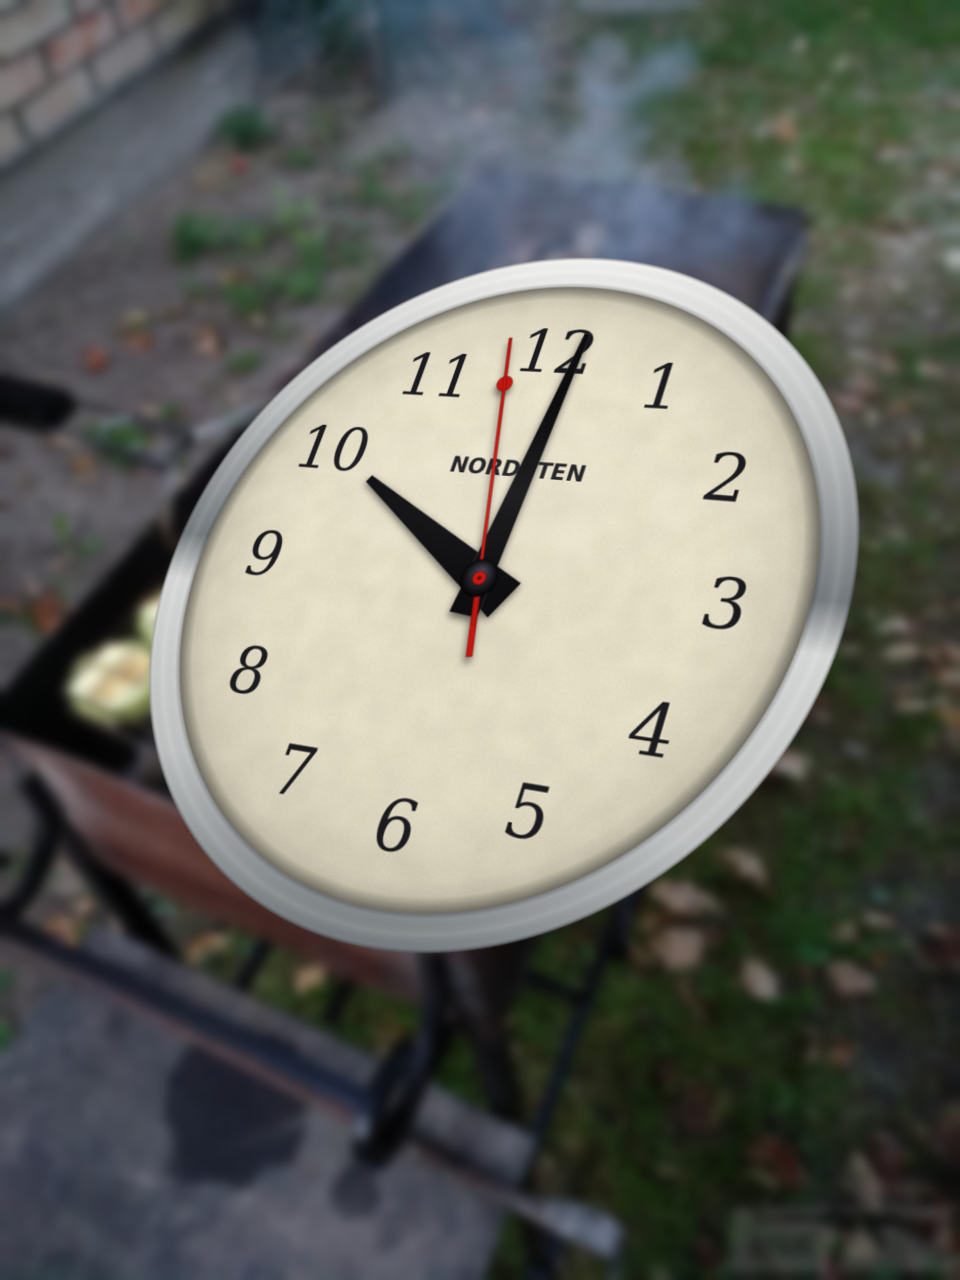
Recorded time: 10.00.58
